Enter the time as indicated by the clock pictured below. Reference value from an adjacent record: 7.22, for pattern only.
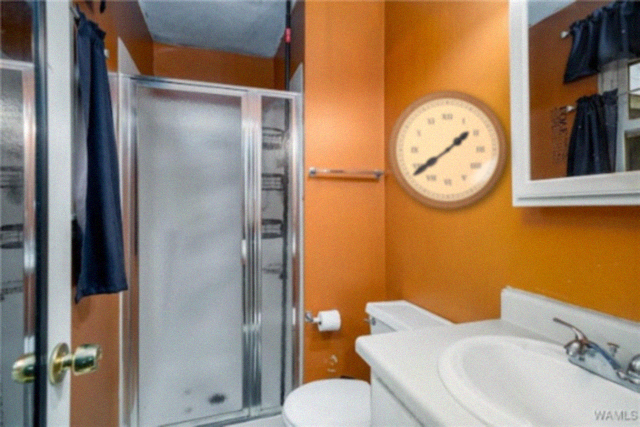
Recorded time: 1.39
